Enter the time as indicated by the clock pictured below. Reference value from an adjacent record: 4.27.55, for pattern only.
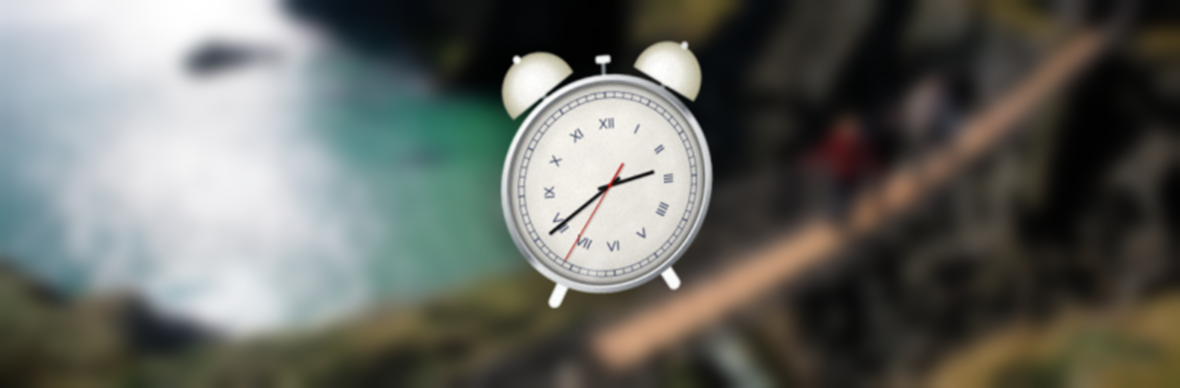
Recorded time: 2.39.36
